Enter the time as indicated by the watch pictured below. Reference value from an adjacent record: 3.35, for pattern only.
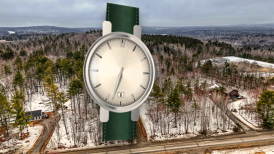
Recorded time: 6.33
